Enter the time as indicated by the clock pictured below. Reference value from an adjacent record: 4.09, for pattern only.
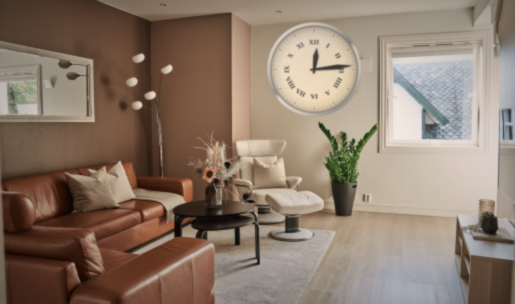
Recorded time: 12.14
